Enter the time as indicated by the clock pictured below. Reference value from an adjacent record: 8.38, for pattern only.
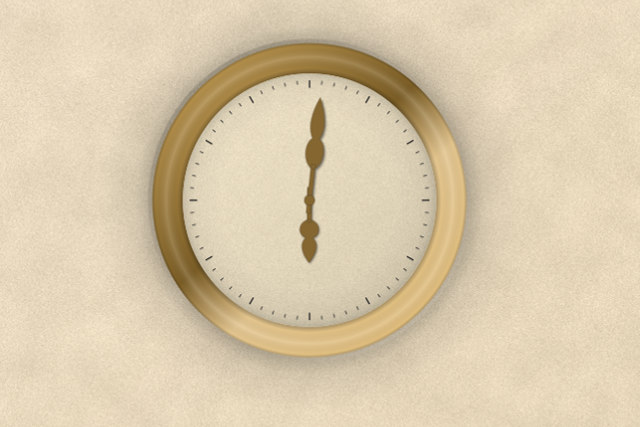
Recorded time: 6.01
